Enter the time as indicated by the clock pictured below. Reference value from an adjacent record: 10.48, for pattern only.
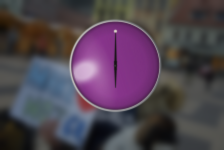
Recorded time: 6.00
